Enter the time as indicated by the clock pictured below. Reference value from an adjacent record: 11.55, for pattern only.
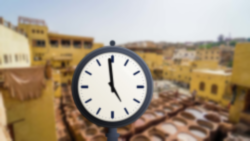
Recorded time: 4.59
